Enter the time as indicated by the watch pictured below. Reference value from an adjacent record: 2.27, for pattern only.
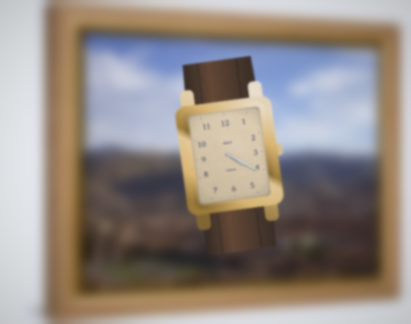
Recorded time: 4.21
